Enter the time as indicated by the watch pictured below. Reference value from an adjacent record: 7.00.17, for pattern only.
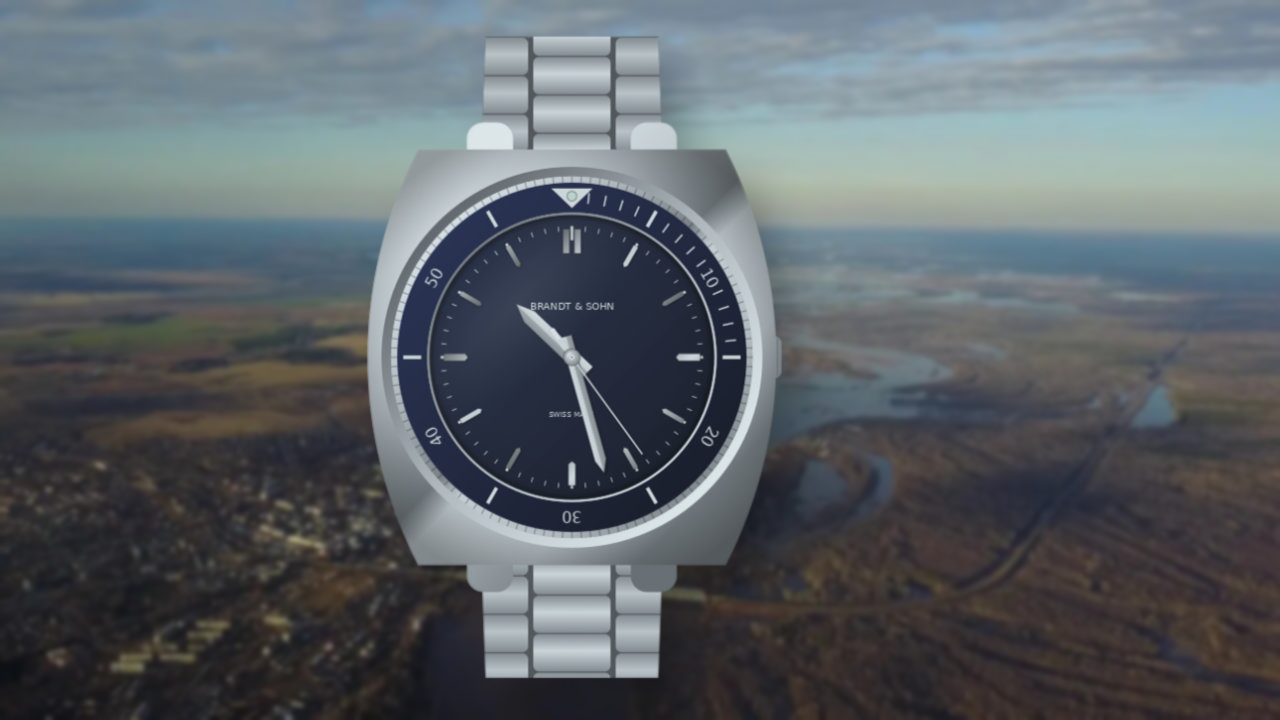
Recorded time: 10.27.24
